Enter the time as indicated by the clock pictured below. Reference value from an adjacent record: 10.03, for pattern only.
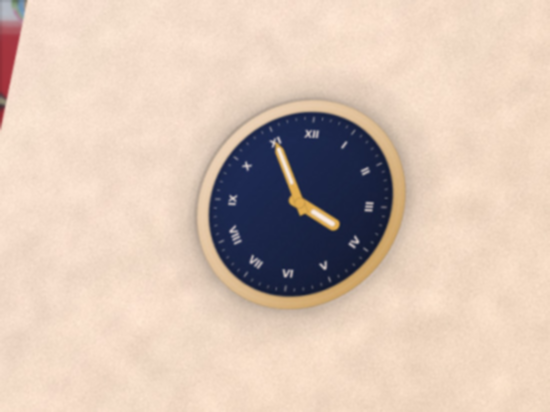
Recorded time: 3.55
